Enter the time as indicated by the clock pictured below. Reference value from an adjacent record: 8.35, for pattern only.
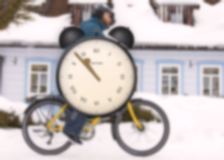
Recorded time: 10.53
